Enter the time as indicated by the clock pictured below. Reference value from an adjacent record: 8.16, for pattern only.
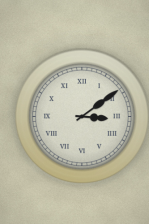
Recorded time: 3.09
